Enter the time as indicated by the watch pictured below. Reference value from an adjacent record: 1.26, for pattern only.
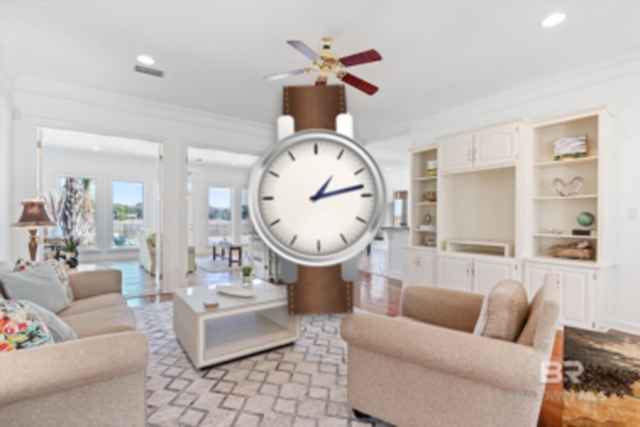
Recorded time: 1.13
